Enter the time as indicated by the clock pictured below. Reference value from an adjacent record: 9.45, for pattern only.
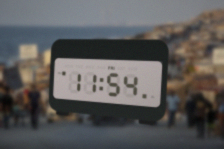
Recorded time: 11.54
